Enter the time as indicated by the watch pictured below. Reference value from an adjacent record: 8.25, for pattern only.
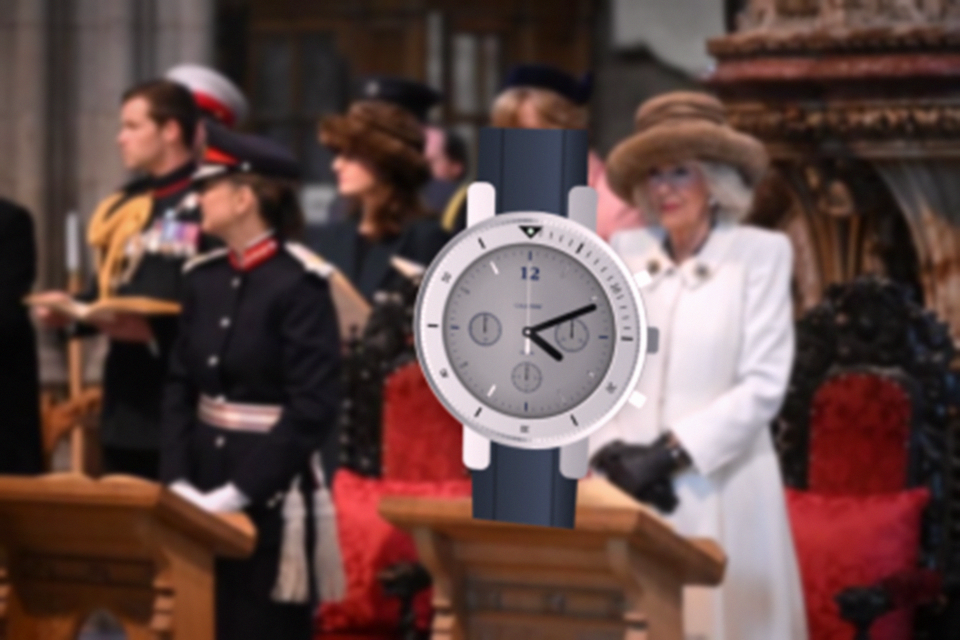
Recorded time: 4.11
